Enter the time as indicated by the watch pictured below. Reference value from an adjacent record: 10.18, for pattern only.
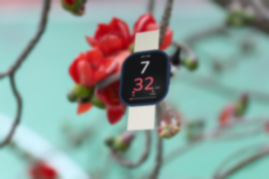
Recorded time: 7.32
